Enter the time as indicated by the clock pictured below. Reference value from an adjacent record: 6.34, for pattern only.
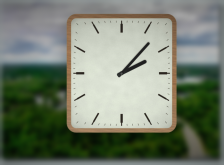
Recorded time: 2.07
